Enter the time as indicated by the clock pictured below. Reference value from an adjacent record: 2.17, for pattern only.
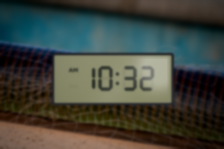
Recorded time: 10.32
